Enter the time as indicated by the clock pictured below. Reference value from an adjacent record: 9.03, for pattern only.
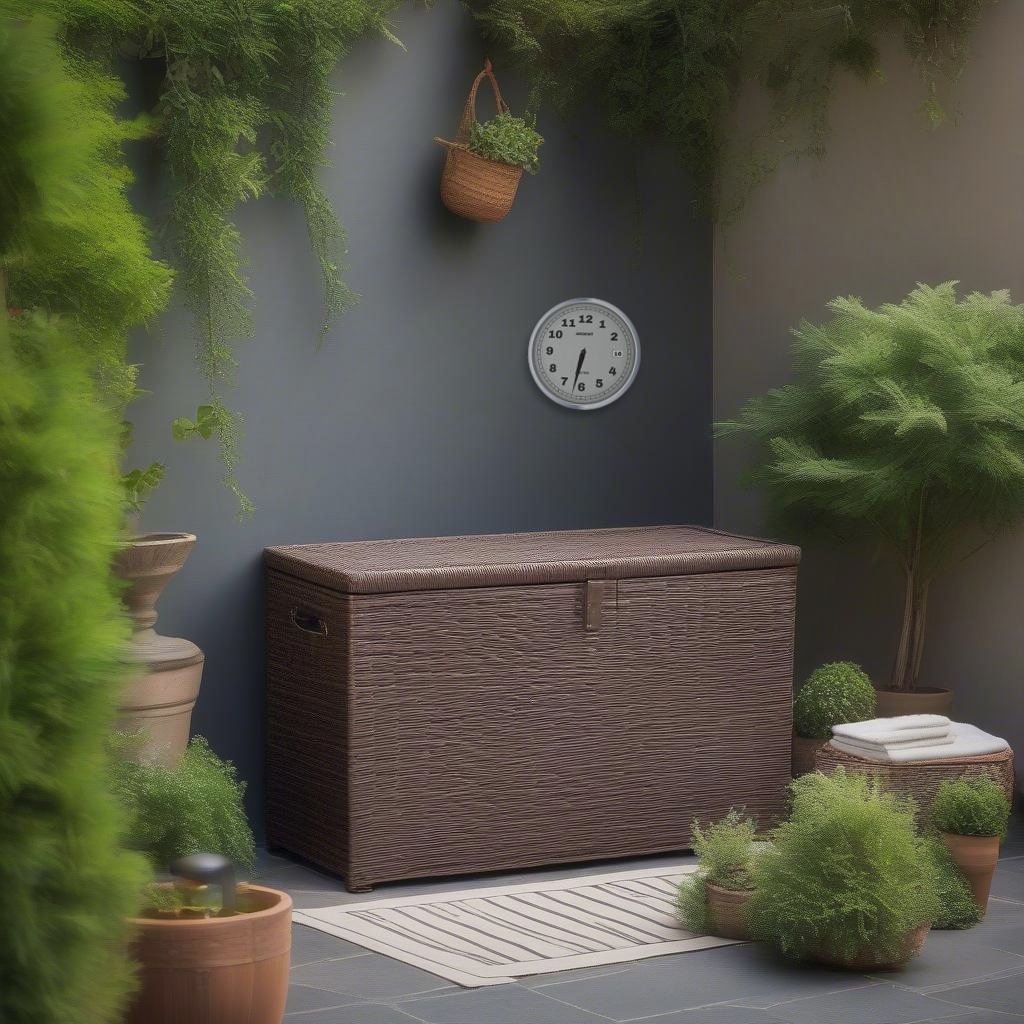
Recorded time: 6.32
